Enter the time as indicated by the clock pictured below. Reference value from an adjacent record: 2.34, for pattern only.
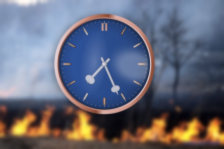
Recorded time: 7.26
